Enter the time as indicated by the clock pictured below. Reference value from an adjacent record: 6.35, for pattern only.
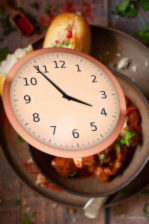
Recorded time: 3.54
